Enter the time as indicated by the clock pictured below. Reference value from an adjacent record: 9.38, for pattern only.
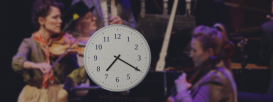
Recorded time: 7.20
